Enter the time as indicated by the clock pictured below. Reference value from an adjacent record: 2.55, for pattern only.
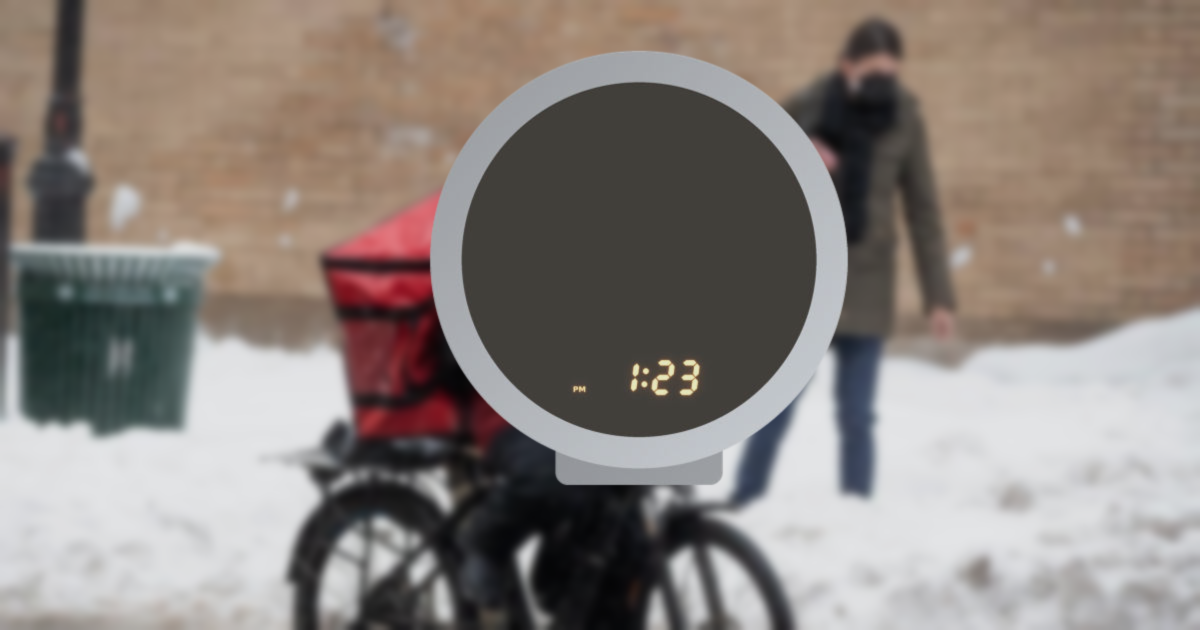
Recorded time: 1.23
